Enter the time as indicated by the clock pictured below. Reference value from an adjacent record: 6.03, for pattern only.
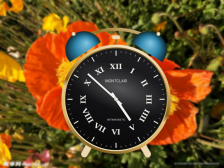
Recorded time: 4.52
